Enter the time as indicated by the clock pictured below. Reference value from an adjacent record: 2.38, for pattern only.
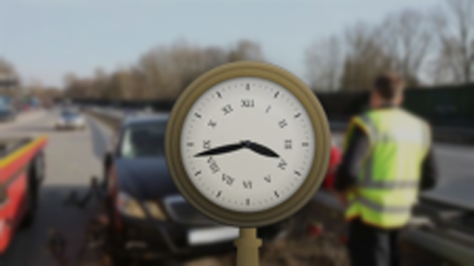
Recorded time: 3.43
